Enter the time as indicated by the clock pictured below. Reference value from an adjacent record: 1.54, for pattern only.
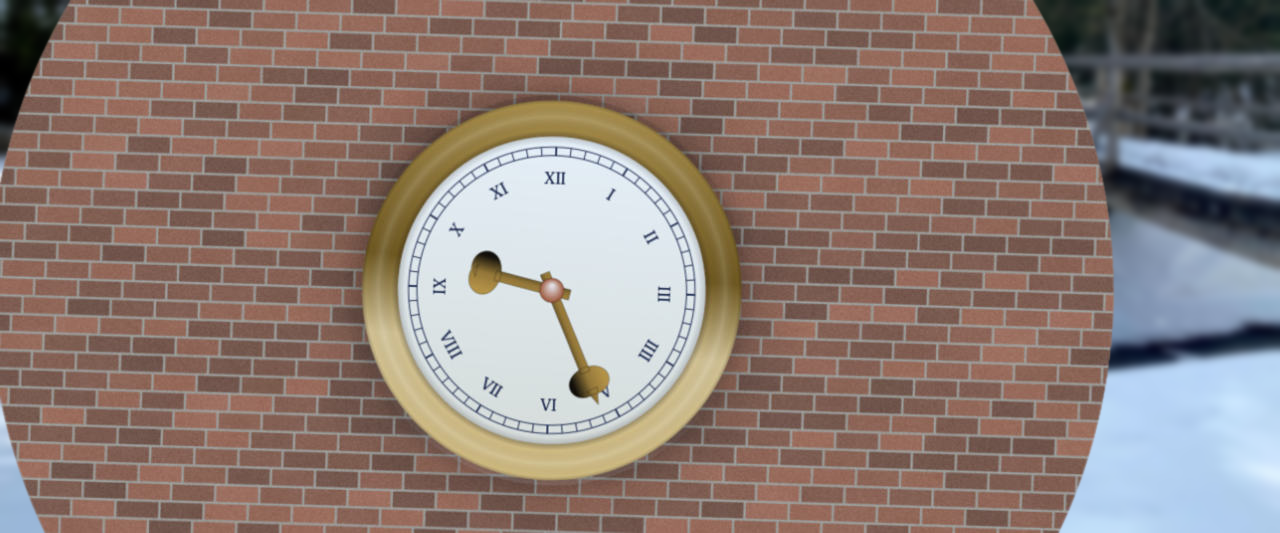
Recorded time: 9.26
